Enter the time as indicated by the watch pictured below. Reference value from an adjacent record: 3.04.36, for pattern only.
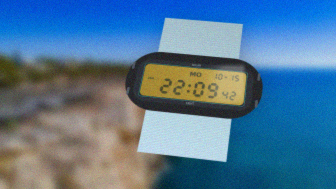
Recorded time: 22.09.42
